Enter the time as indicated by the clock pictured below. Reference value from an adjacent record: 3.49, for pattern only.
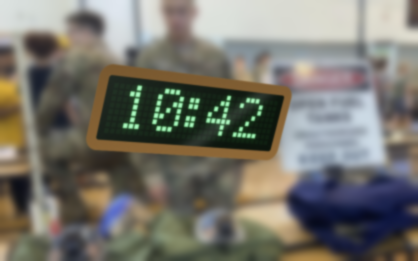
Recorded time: 10.42
